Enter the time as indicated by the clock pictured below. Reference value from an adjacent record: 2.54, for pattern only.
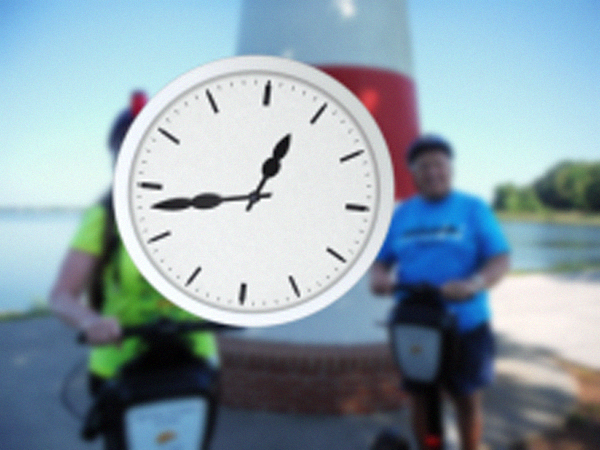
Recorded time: 12.43
